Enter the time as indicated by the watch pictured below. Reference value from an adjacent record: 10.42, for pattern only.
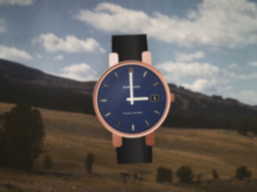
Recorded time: 3.00
